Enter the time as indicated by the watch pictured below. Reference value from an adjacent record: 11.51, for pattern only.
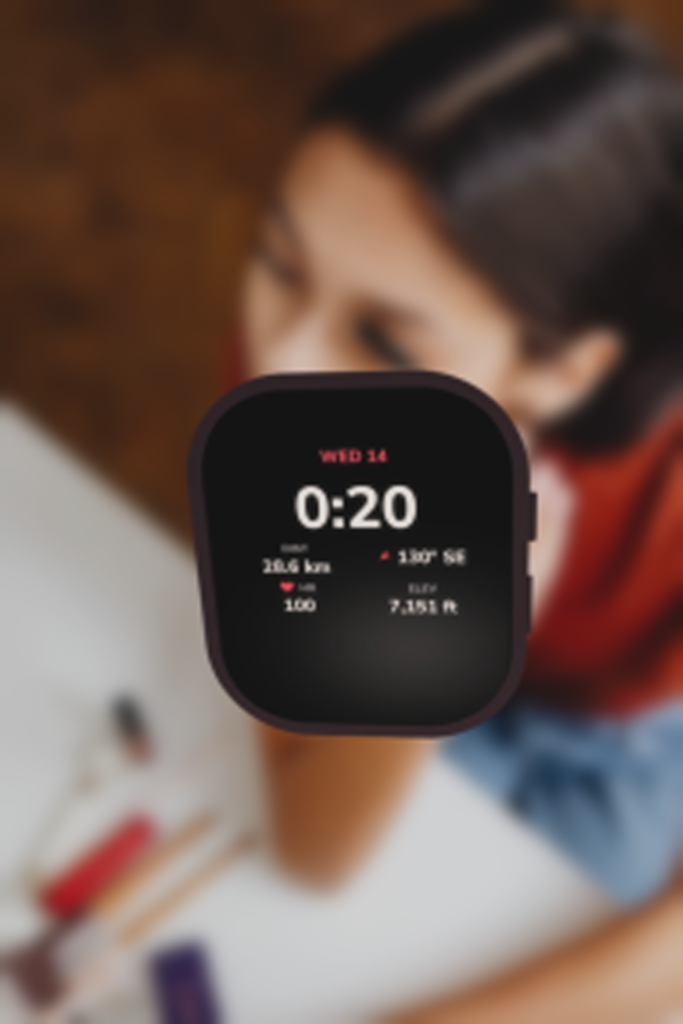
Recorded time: 0.20
